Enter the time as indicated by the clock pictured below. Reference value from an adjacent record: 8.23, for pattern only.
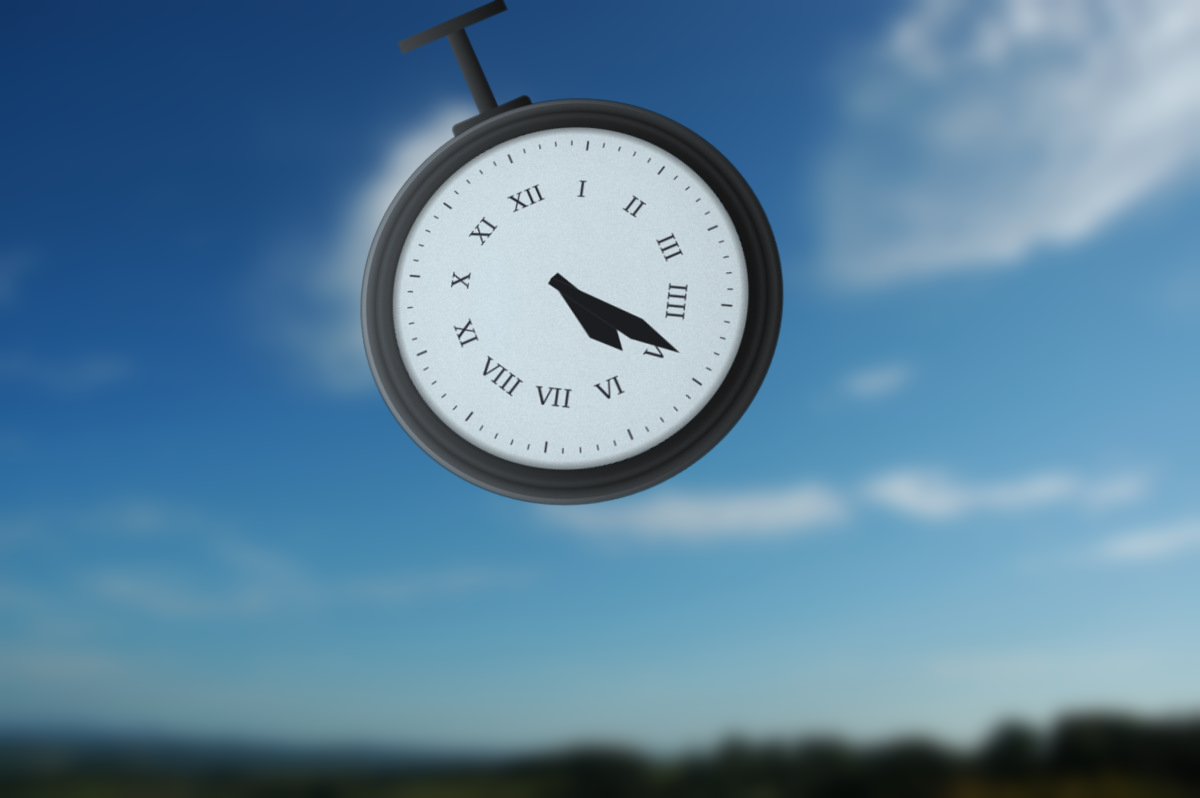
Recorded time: 5.24
